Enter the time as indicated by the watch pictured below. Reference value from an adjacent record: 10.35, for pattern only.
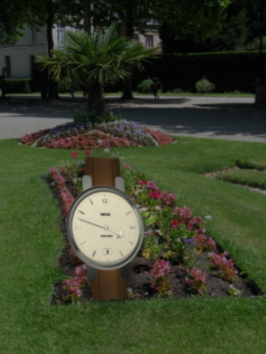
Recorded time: 3.48
